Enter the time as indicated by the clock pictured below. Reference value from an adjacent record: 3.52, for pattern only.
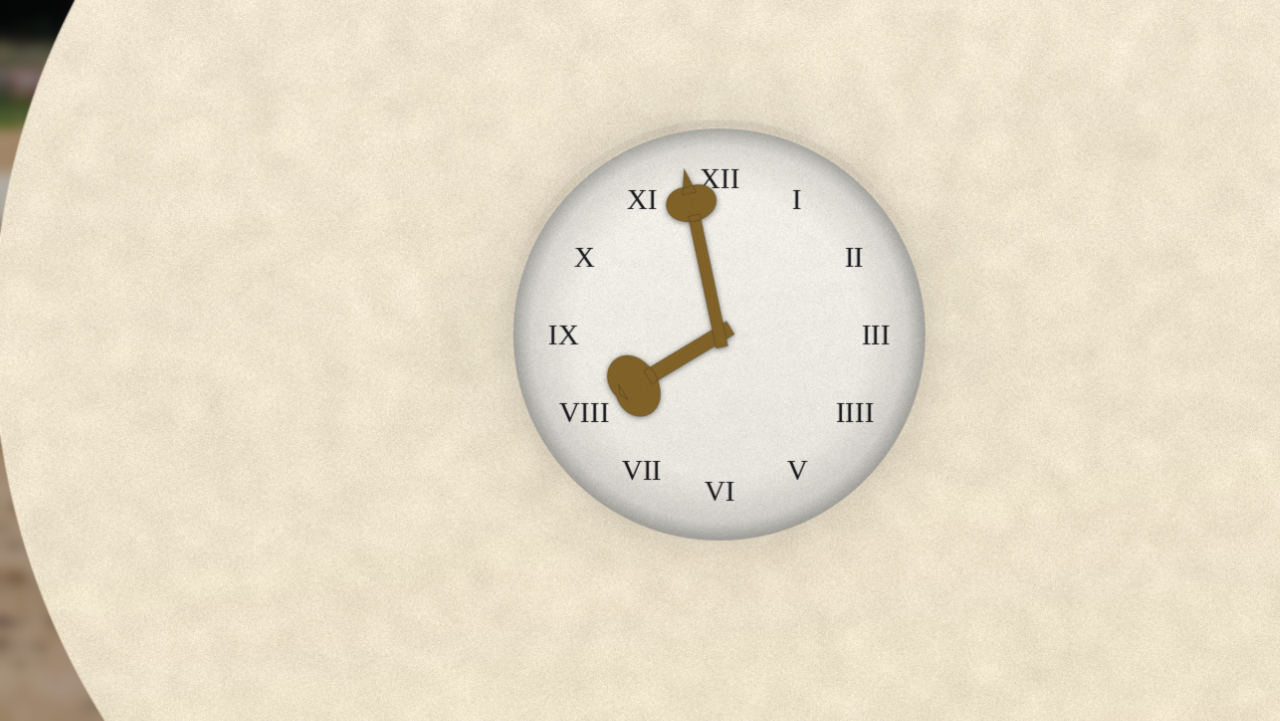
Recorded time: 7.58
